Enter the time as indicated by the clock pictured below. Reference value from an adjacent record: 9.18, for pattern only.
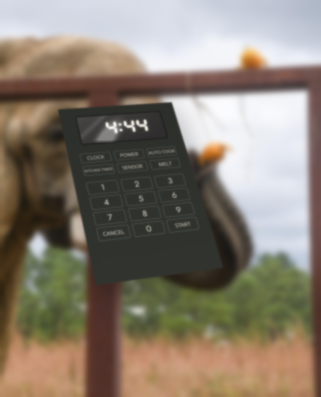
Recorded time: 4.44
